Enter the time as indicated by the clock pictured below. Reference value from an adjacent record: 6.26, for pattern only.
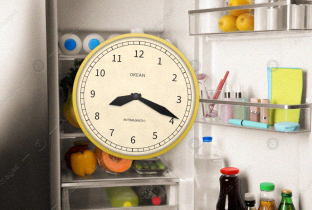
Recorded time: 8.19
